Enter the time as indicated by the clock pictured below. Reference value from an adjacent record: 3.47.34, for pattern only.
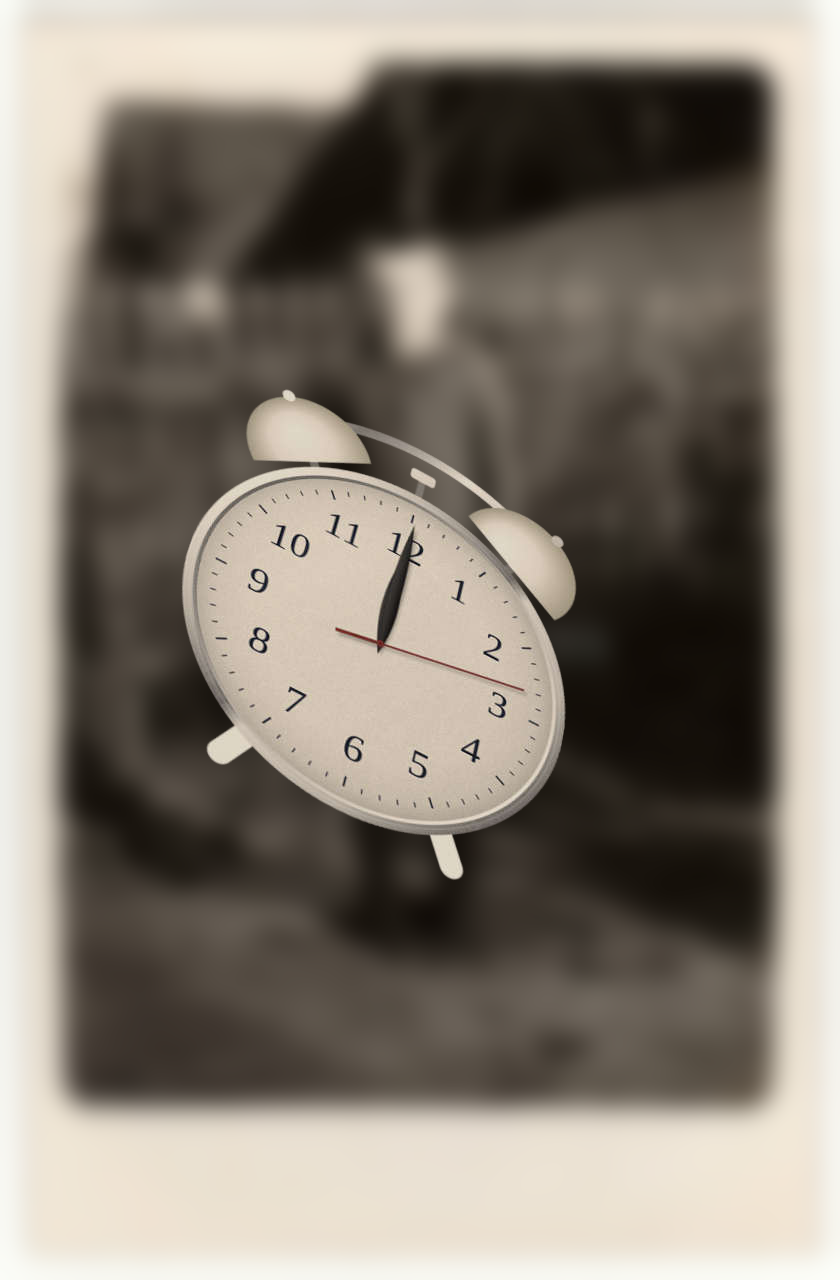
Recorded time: 12.00.13
